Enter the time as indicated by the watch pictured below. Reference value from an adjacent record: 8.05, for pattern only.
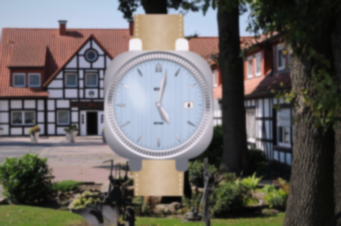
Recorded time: 5.02
